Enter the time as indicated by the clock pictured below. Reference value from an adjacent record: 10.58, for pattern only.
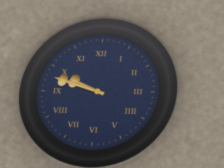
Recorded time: 9.48
